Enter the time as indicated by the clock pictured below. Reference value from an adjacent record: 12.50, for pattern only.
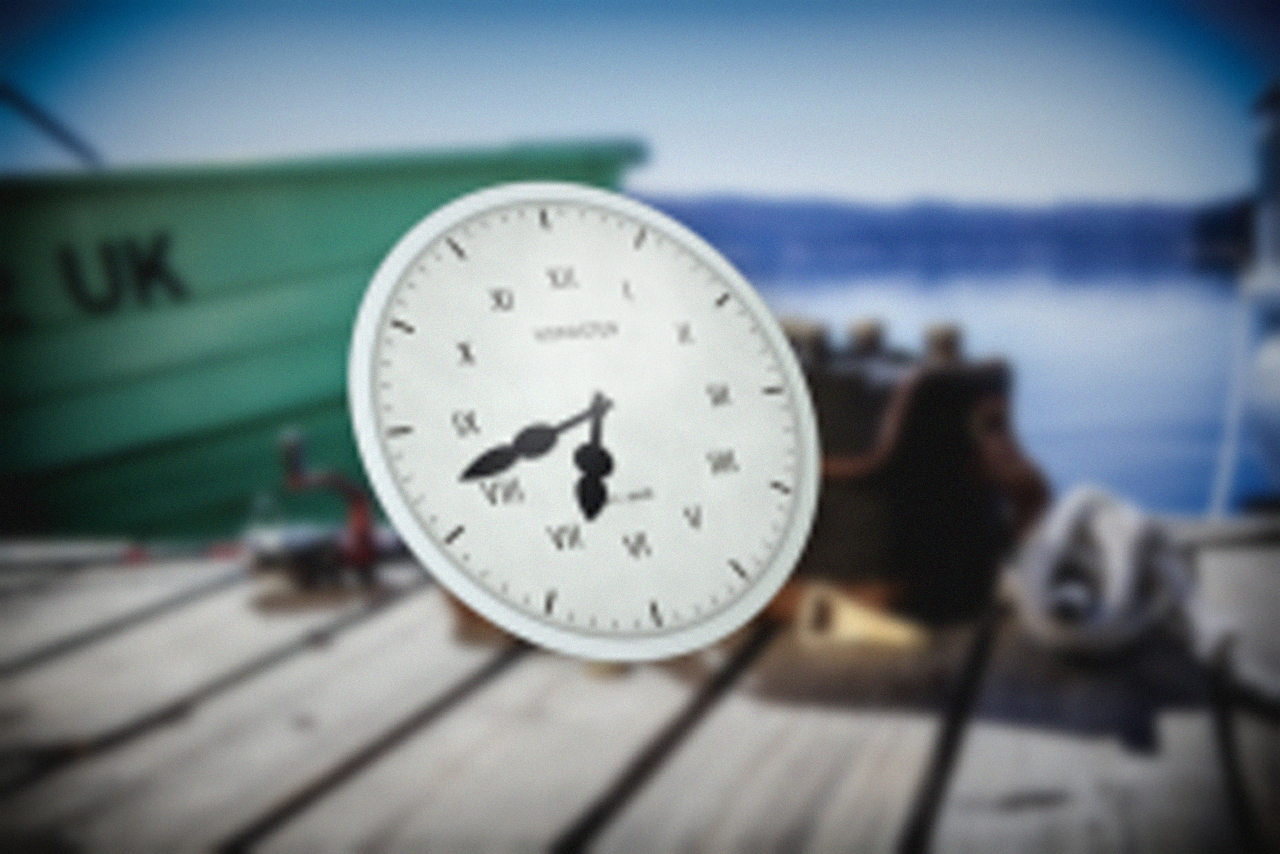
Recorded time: 6.42
